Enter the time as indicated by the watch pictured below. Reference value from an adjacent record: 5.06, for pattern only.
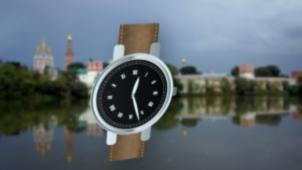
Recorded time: 12.27
